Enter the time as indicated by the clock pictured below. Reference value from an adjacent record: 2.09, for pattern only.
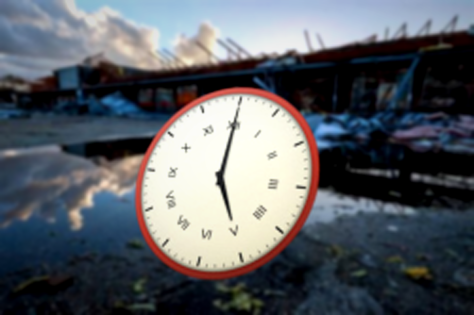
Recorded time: 5.00
